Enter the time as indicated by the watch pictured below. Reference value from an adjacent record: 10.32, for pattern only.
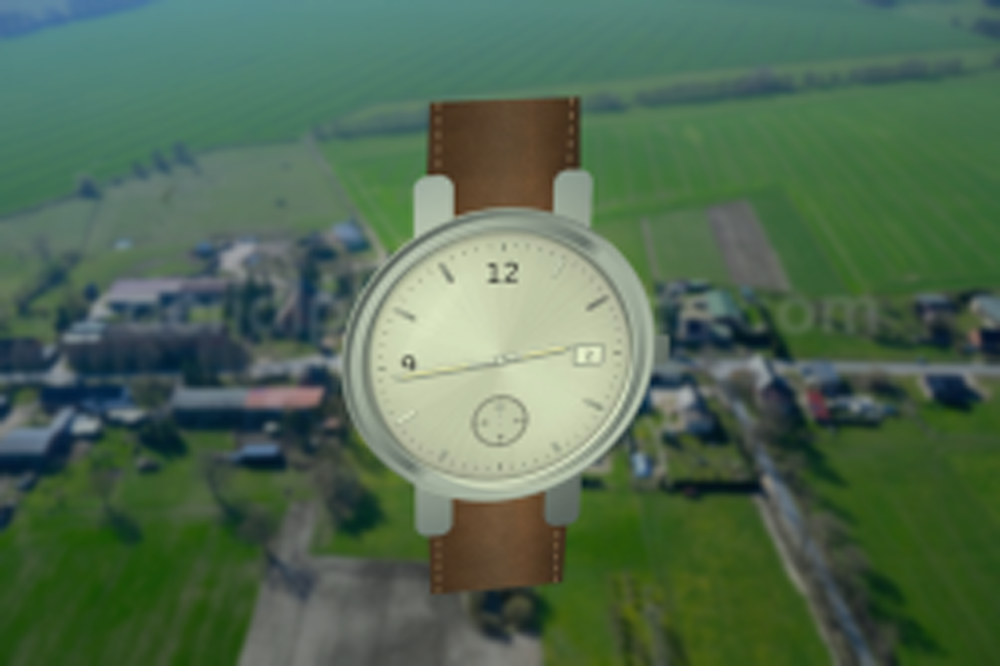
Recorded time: 2.44
